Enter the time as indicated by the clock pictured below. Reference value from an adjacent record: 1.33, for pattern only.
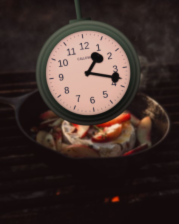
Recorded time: 1.18
